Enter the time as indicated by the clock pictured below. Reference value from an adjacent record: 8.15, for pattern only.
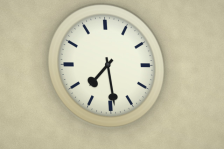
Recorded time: 7.29
